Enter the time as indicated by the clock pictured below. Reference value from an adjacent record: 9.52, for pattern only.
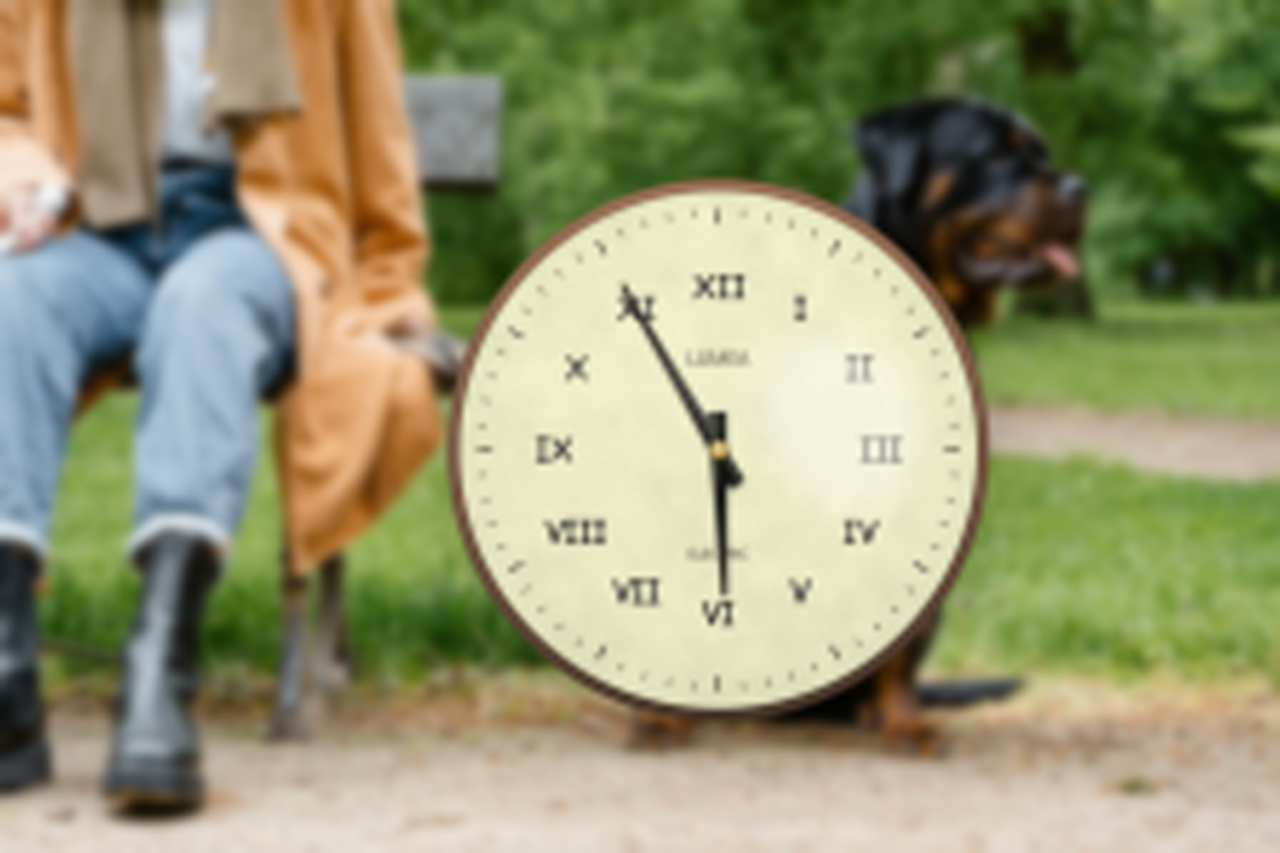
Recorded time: 5.55
